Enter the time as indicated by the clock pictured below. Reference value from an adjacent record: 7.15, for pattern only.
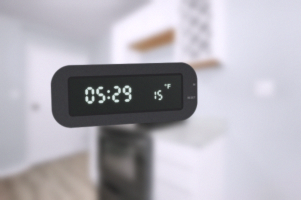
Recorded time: 5.29
